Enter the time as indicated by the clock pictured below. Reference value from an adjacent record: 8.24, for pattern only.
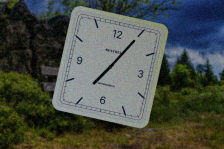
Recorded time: 7.05
